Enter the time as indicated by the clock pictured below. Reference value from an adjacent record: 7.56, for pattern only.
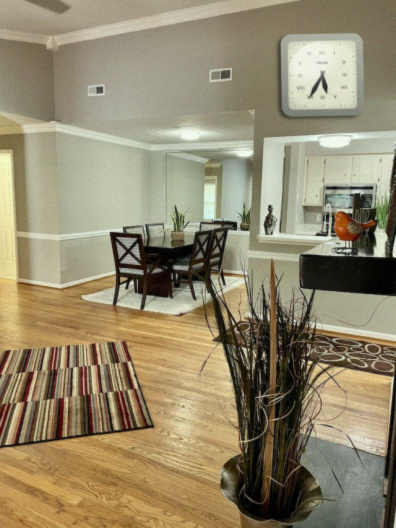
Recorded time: 5.35
